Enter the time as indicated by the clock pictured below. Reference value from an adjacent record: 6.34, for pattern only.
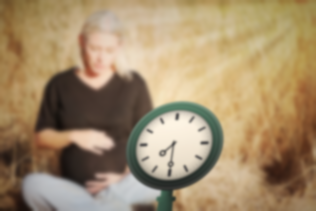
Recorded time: 7.30
